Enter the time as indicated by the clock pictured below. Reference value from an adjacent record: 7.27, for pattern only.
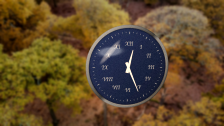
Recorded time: 12.26
